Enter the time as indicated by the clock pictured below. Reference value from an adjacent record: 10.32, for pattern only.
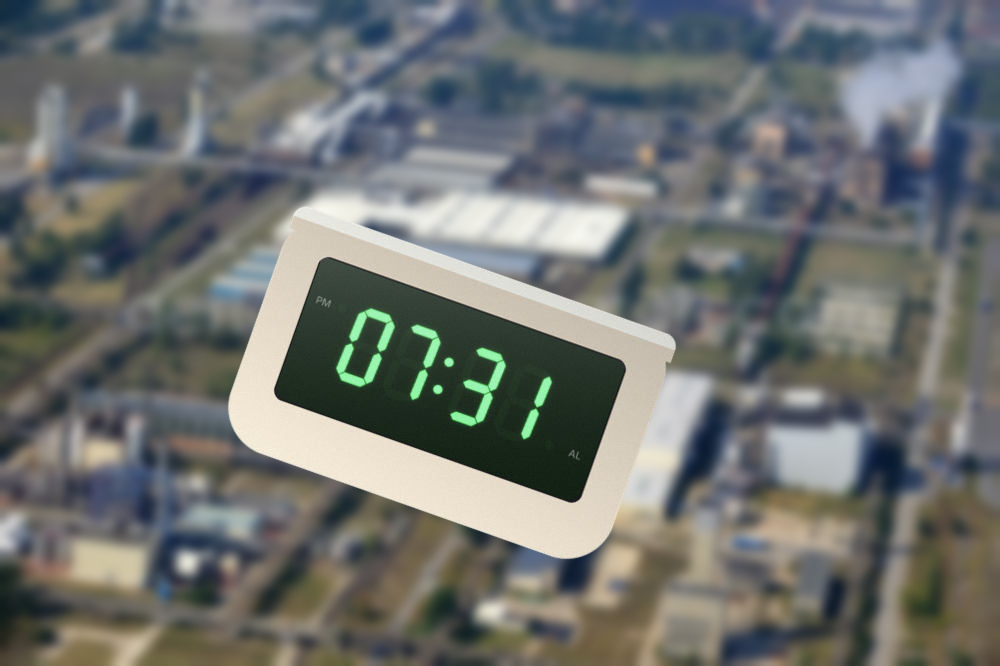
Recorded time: 7.31
